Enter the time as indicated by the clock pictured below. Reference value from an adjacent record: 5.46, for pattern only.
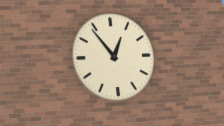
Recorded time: 12.54
